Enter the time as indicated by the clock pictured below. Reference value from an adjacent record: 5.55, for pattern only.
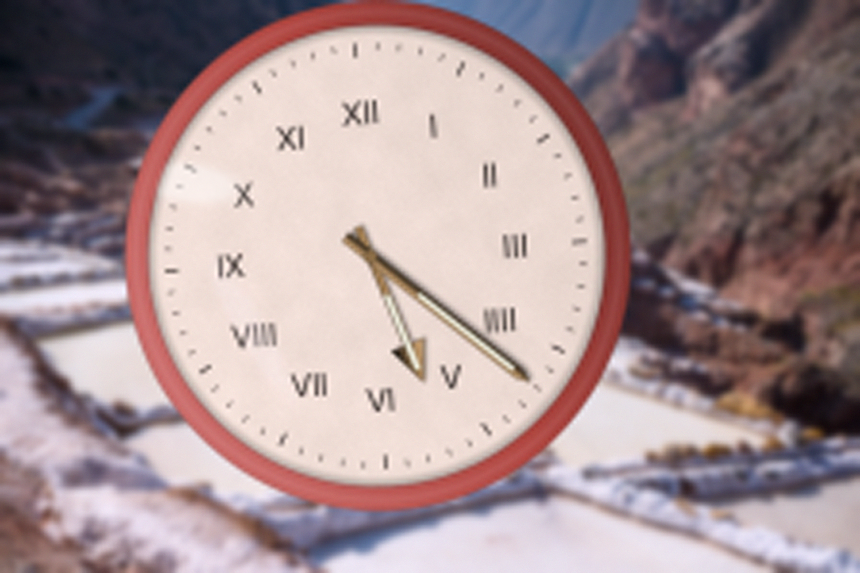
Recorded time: 5.22
